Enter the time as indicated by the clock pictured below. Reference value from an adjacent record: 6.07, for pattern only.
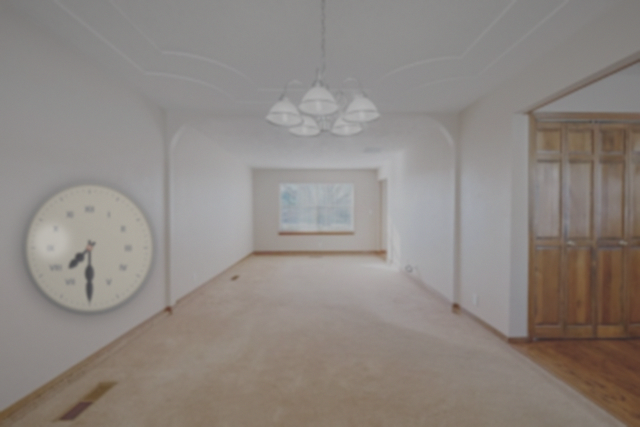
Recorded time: 7.30
